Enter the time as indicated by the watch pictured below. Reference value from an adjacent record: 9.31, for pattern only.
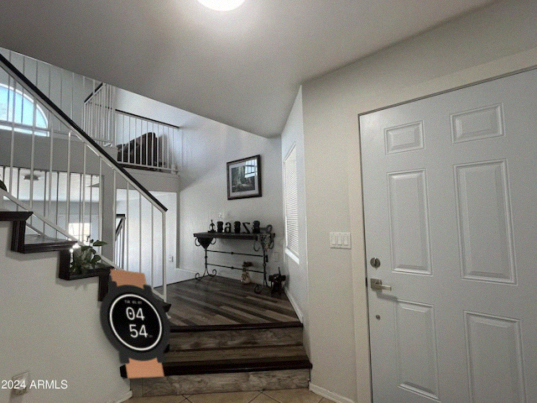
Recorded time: 4.54
